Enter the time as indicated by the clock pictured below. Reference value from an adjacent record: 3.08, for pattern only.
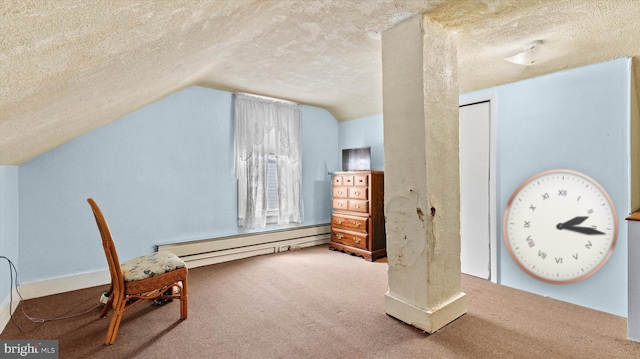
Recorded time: 2.16
